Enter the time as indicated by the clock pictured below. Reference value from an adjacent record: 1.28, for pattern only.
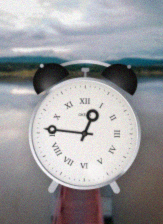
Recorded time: 12.46
